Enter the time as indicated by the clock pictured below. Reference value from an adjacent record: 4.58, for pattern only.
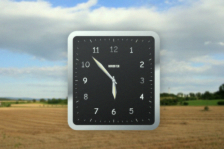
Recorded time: 5.53
